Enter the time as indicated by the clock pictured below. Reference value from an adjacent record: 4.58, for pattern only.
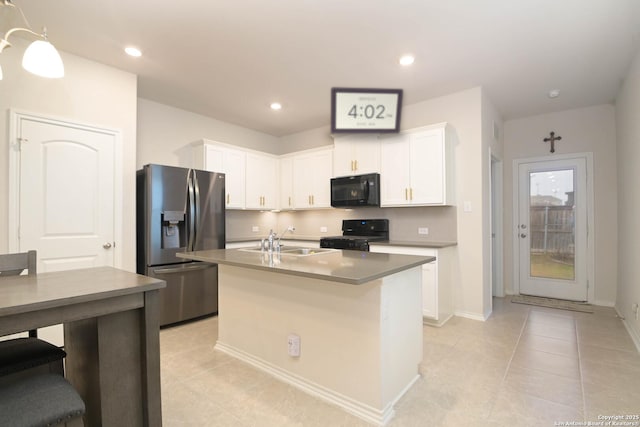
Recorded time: 4.02
